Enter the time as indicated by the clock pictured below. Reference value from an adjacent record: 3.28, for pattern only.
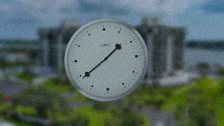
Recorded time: 1.39
